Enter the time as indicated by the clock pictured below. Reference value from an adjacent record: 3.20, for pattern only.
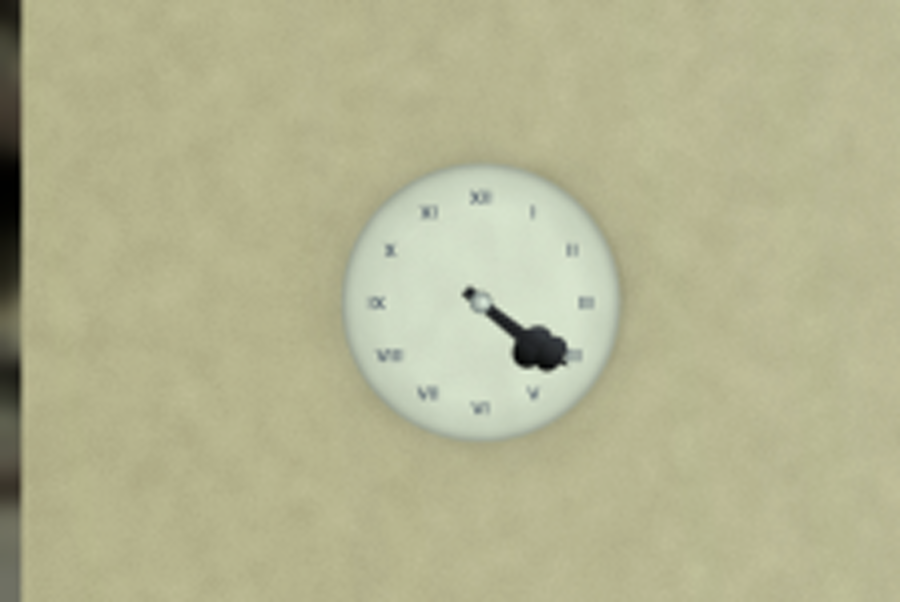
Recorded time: 4.21
